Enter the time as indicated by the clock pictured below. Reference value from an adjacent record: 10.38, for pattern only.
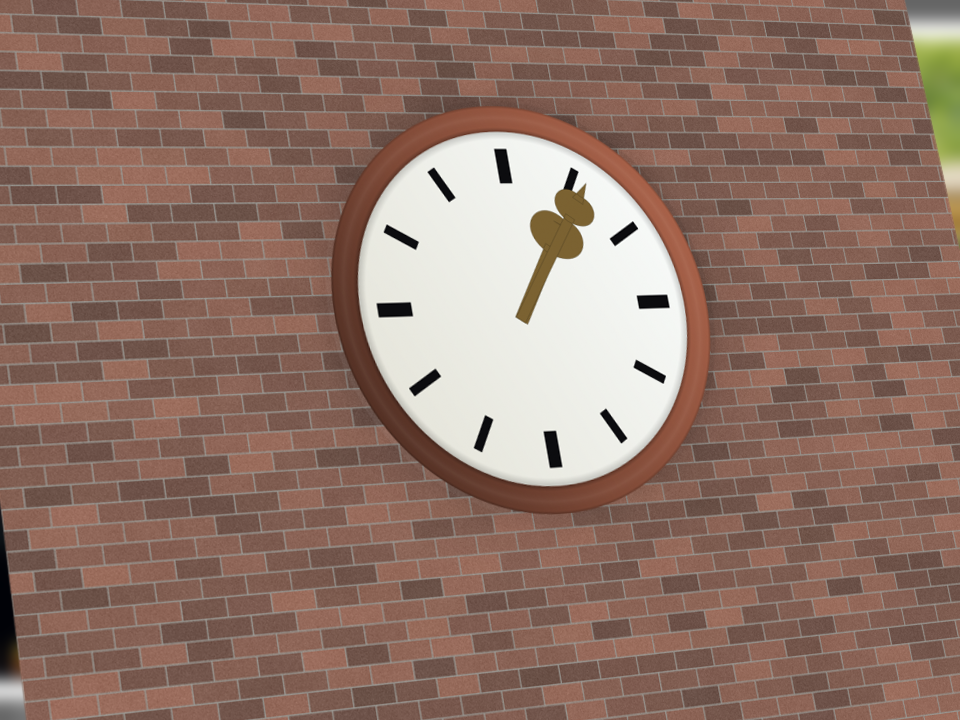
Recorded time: 1.06
